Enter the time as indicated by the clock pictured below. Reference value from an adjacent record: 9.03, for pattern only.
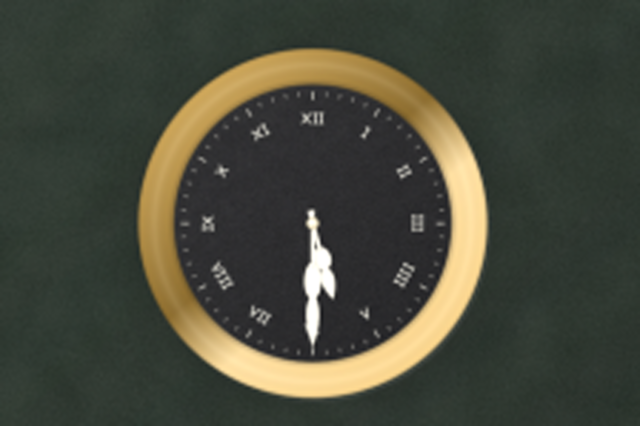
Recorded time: 5.30
